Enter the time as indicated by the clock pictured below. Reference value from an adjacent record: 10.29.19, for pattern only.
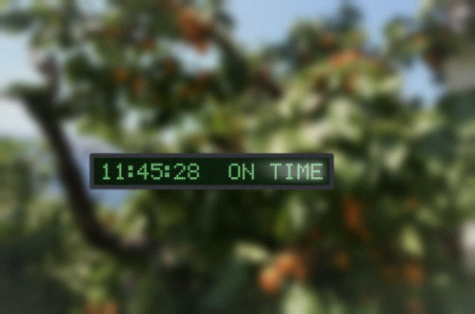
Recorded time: 11.45.28
